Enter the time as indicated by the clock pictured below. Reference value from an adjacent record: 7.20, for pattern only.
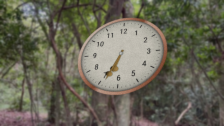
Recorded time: 6.34
